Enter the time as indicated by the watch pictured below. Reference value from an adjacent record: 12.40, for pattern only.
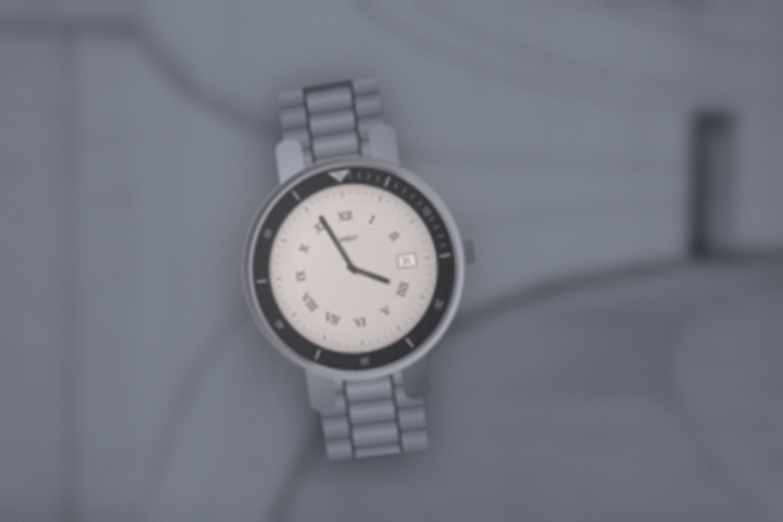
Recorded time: 3.56
